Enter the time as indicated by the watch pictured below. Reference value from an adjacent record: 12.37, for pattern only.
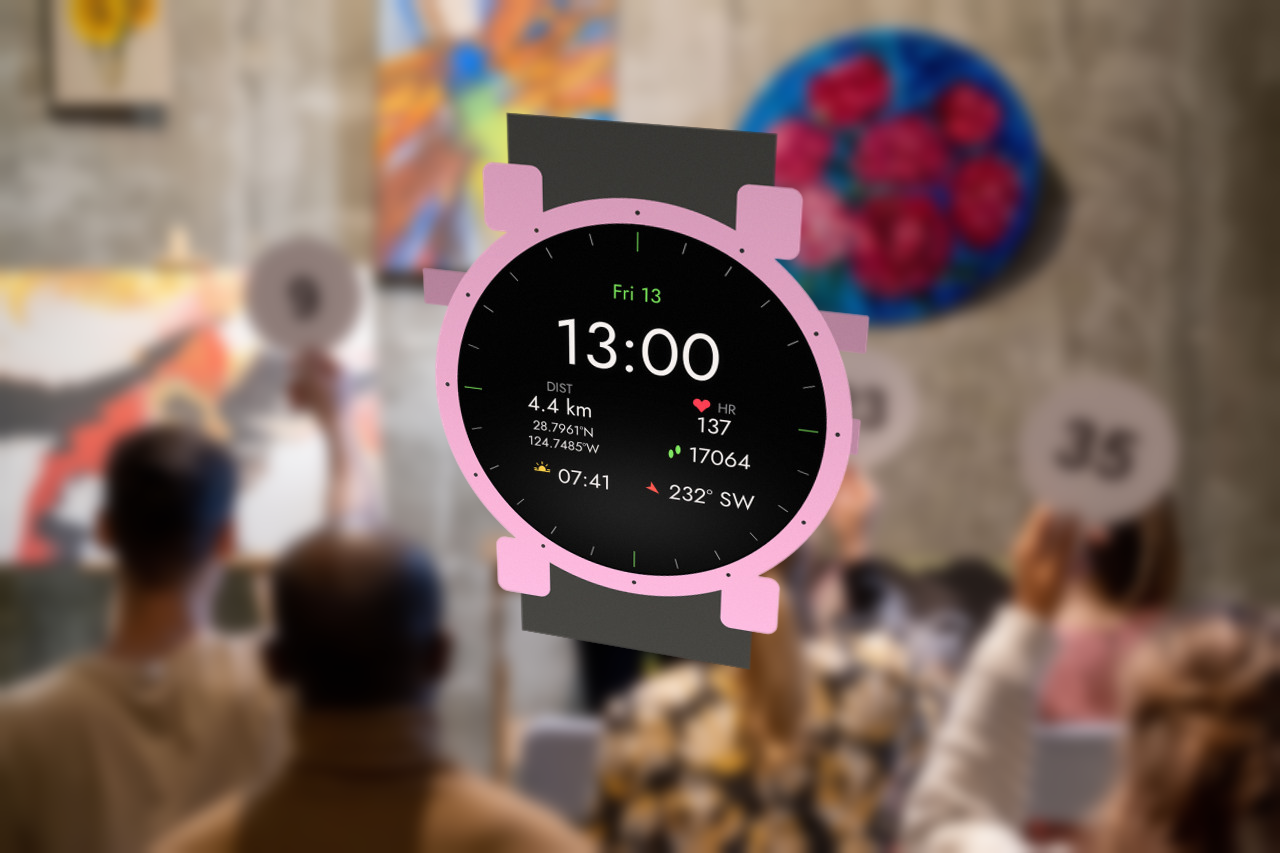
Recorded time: 13.00
